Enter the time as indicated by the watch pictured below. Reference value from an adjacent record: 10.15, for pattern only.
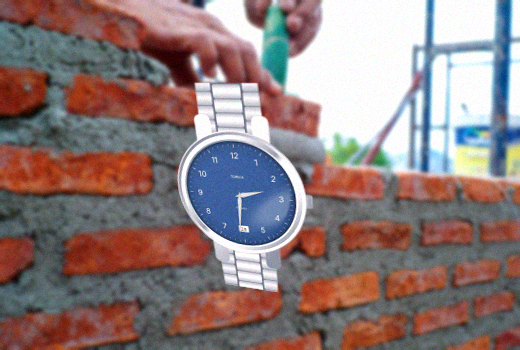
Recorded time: 2.31
